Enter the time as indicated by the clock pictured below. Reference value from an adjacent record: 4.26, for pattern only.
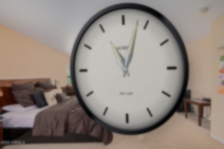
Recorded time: 11.03
